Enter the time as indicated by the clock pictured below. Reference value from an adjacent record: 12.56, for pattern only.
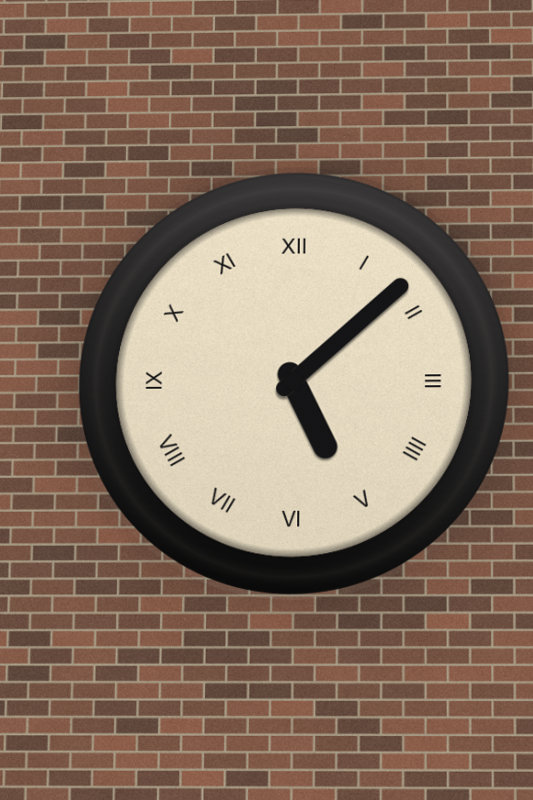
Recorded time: 5.08
